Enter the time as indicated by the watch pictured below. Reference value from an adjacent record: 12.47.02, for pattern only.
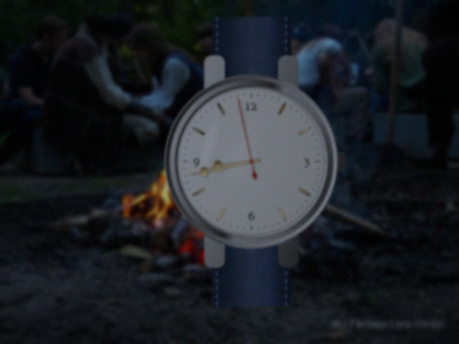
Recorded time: 8.42.58
